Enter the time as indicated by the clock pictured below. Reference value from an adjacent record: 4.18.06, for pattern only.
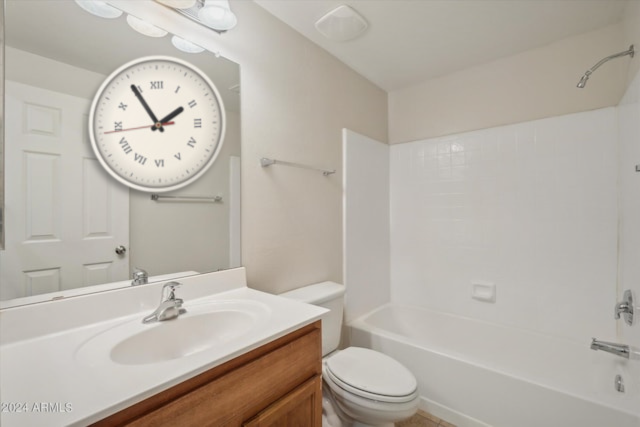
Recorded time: 1.54.44
